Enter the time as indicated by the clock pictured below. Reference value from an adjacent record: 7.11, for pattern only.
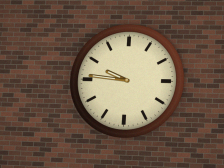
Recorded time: 9.46
